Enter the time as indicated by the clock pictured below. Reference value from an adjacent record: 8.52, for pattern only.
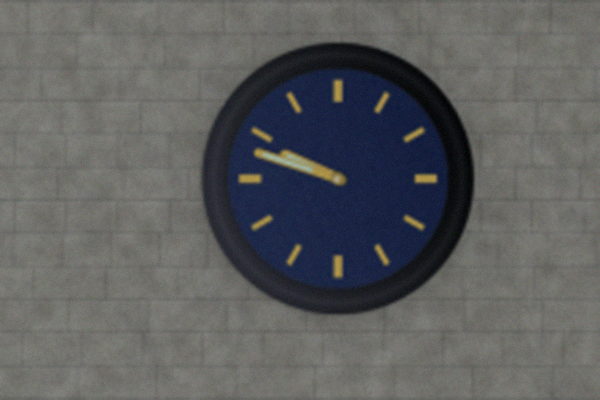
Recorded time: 9.48
